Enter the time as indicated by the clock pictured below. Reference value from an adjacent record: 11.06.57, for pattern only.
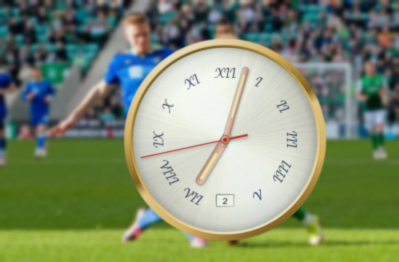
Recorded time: 7.02.43
